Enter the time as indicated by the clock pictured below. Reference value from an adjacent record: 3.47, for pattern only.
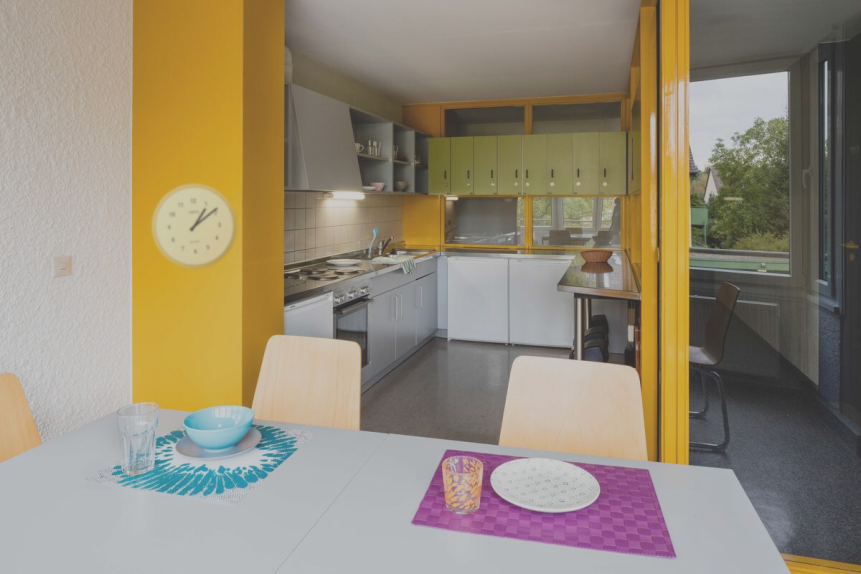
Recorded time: 1.09
